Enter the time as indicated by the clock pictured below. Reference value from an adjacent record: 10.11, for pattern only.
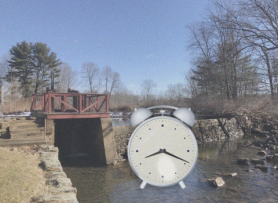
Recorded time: 8.19
